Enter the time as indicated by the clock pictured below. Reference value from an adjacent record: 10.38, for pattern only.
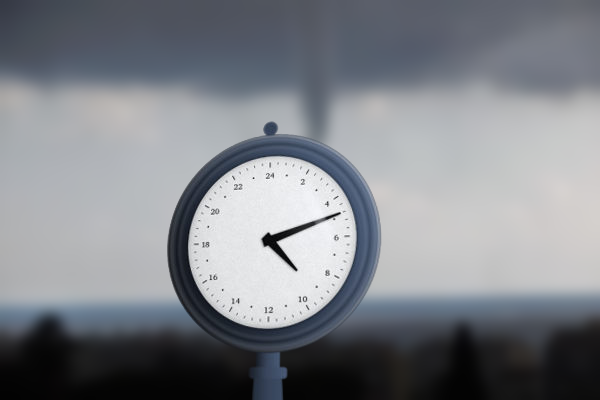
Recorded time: 9.12
